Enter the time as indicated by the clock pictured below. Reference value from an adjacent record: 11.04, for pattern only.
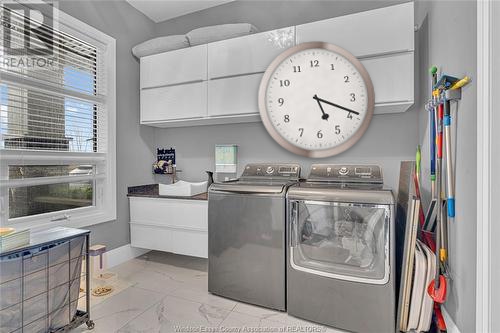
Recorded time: 5.19
